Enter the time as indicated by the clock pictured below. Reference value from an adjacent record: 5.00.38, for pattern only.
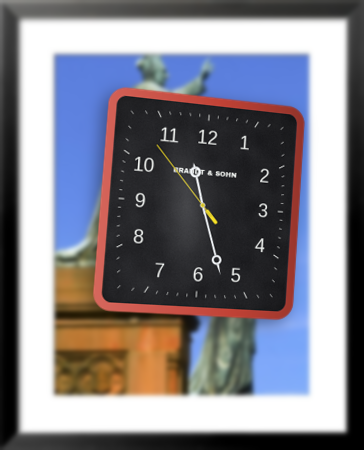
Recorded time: 11.26.53
